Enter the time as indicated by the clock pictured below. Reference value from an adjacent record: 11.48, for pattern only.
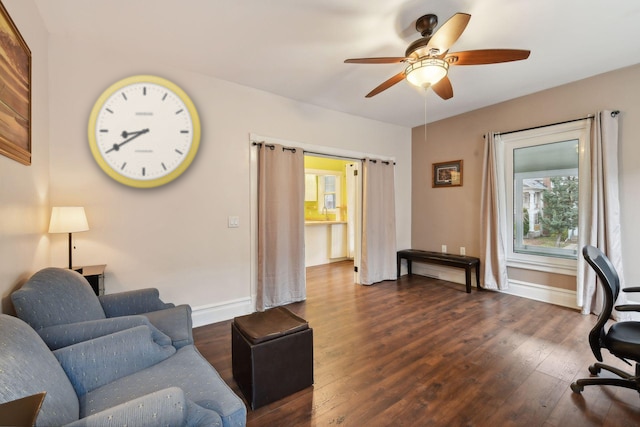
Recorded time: 8.40
